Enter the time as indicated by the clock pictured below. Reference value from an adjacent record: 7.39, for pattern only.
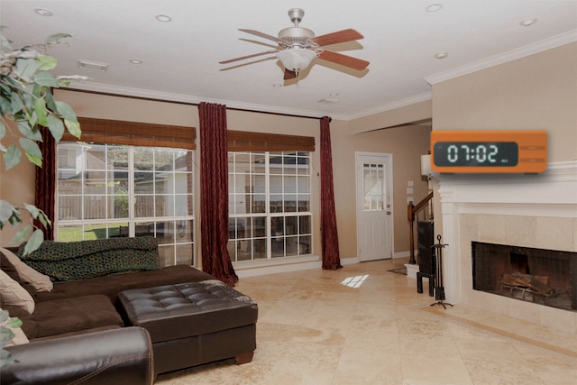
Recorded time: 7.02
